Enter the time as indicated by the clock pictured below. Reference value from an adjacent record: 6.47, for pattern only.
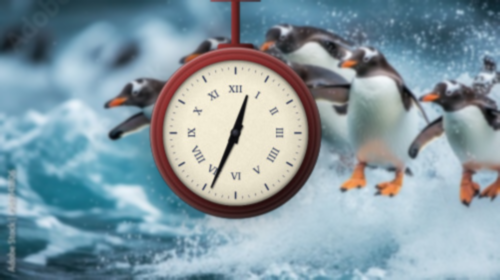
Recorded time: 12.34
